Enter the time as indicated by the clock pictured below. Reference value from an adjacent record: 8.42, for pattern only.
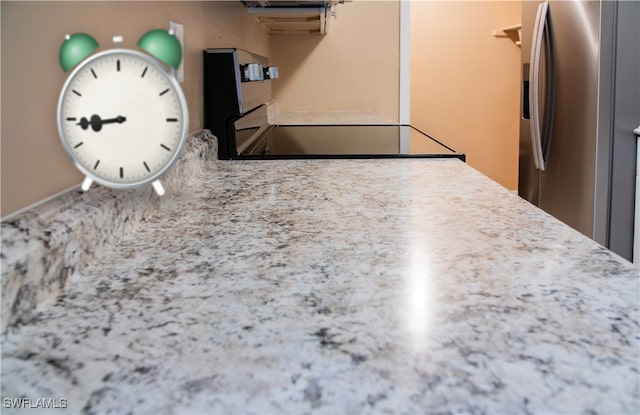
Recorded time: 8.44
